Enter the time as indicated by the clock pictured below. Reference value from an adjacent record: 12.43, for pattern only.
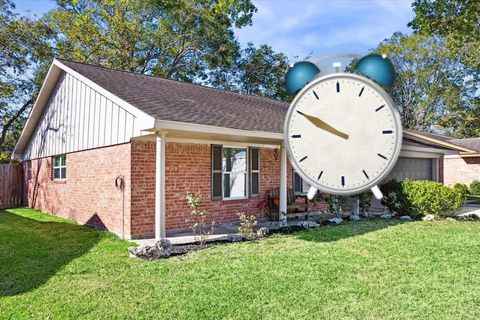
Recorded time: 9.50
